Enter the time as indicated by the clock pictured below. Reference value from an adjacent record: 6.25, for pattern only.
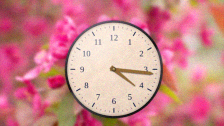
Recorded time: 4.16
